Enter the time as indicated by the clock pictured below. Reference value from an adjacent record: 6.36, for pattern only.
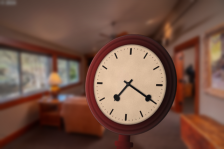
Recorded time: 7.20
